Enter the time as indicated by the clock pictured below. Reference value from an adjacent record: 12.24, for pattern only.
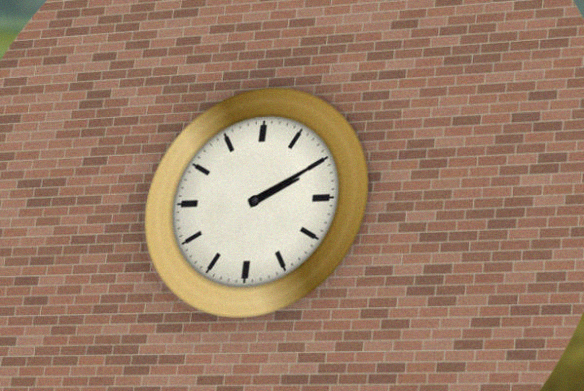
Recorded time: 2.10
